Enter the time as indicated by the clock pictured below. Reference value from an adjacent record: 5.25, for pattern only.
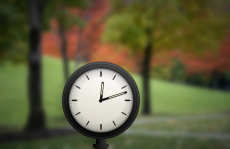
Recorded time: 12.12
